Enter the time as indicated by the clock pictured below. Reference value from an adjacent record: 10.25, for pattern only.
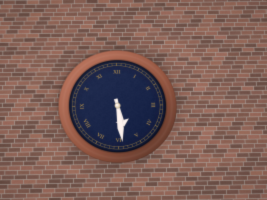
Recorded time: 5.29
